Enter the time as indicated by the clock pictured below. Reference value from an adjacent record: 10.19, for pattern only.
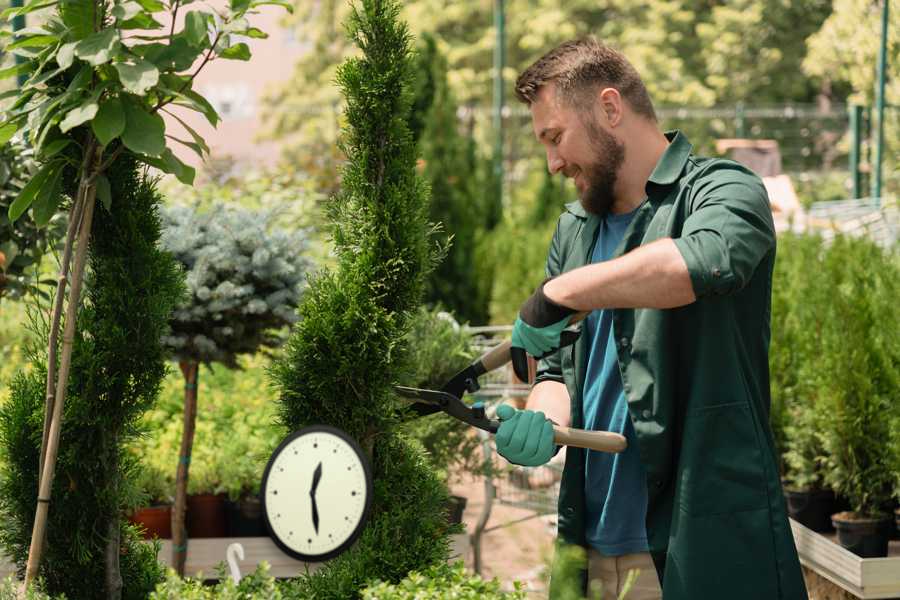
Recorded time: 12.28
